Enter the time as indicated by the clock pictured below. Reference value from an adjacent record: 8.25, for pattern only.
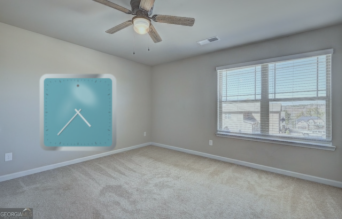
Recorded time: 4.37
